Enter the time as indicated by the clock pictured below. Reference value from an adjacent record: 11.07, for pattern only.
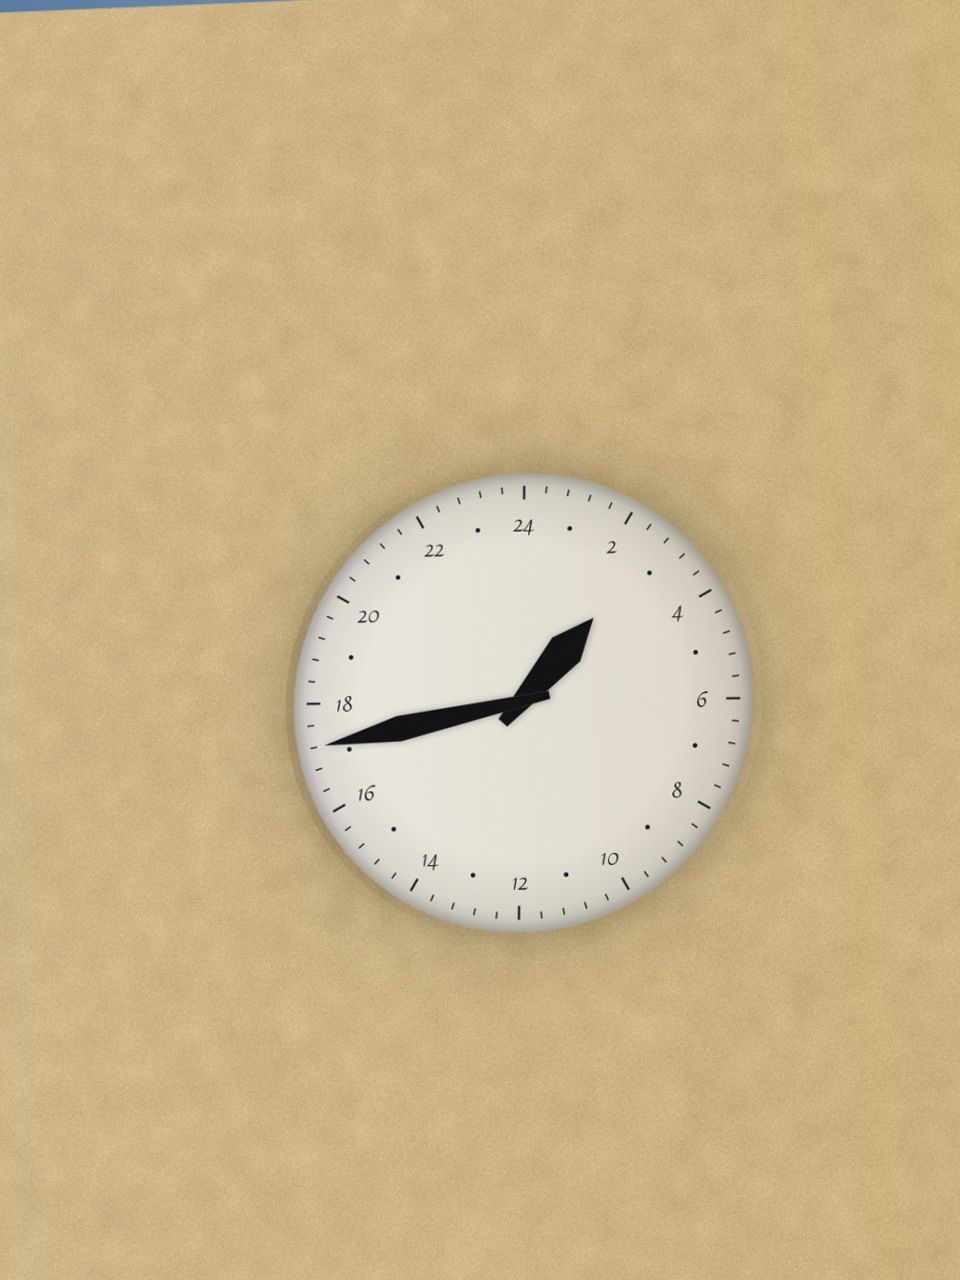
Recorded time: 2.43
